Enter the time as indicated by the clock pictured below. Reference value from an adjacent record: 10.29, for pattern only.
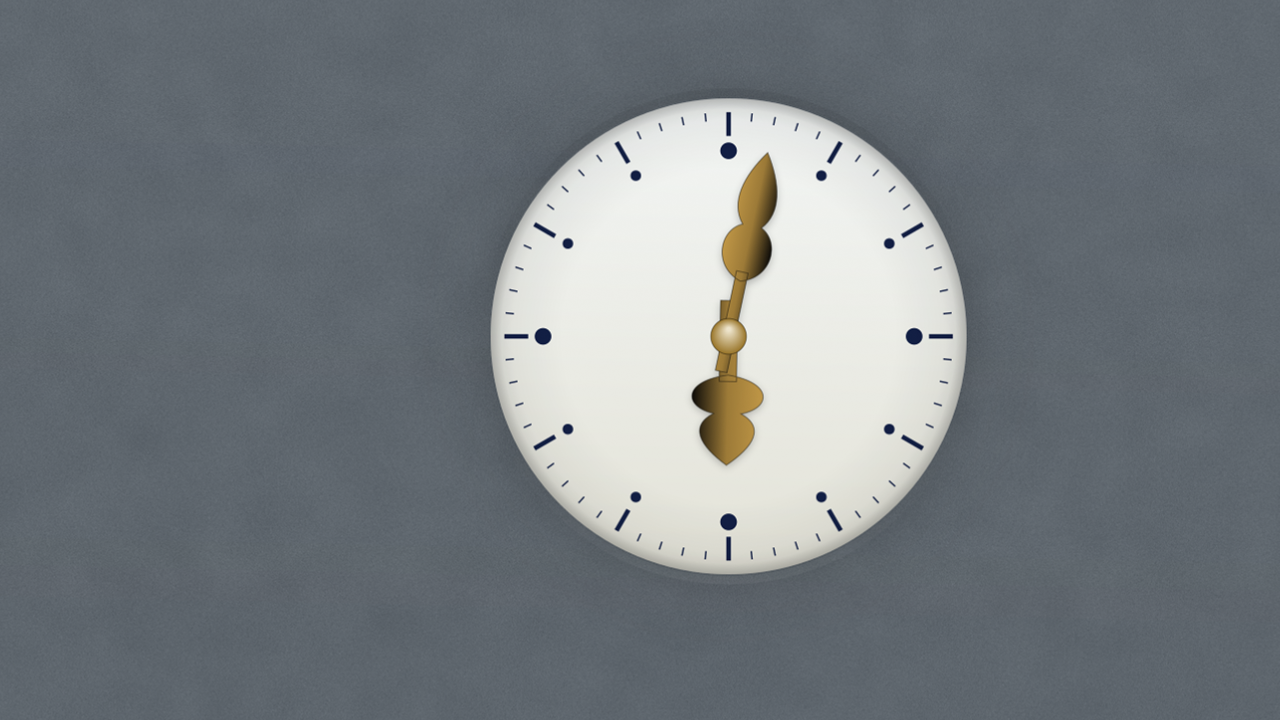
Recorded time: 6.02
